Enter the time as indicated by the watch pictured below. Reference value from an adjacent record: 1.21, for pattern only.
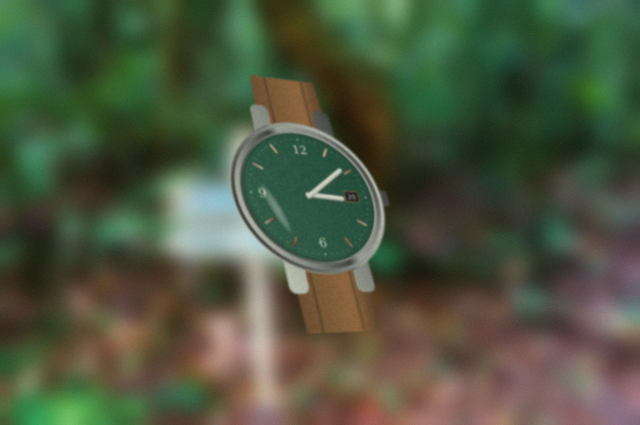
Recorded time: 3.09
